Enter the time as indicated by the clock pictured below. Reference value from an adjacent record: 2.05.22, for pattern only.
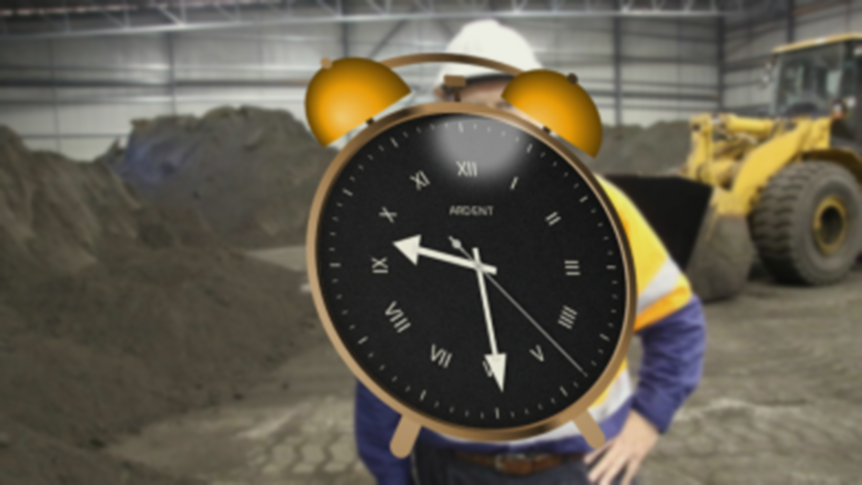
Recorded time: 9.29.23
